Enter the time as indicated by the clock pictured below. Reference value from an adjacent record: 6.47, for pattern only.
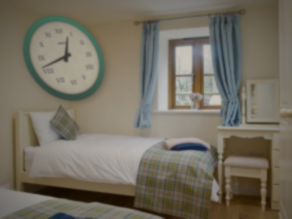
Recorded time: 12.42
